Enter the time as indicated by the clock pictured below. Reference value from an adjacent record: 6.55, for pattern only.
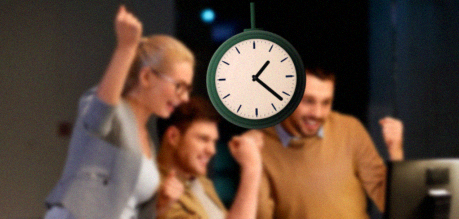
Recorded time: 1.22
